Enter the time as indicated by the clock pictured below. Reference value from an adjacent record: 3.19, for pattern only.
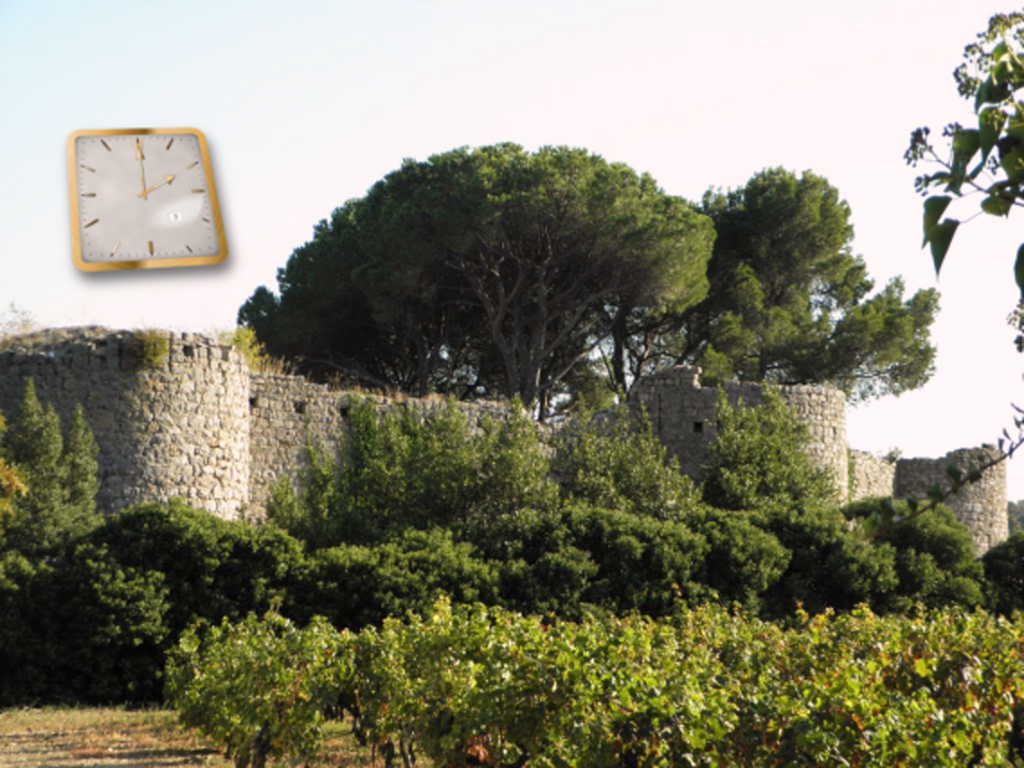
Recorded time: 2.00
